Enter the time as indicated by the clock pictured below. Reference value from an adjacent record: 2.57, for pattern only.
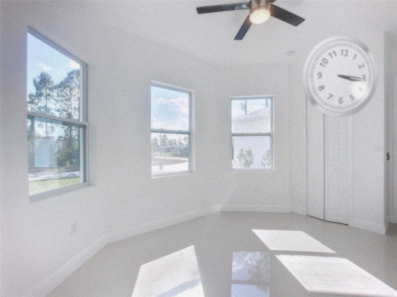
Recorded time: 3.16
